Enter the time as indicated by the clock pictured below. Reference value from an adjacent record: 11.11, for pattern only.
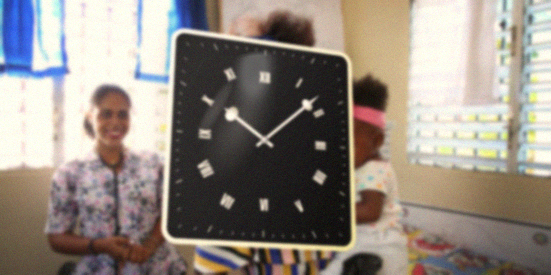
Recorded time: 10.08
